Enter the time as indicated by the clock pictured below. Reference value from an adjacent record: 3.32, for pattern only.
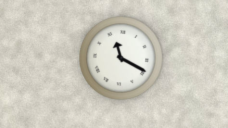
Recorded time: 11.19
